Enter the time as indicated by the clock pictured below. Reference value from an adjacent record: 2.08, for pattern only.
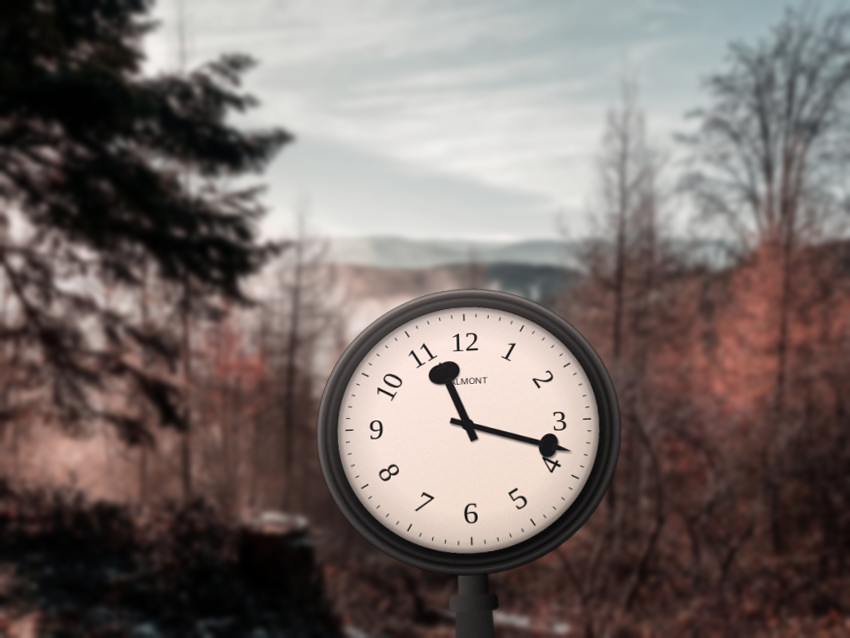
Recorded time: 11.18
